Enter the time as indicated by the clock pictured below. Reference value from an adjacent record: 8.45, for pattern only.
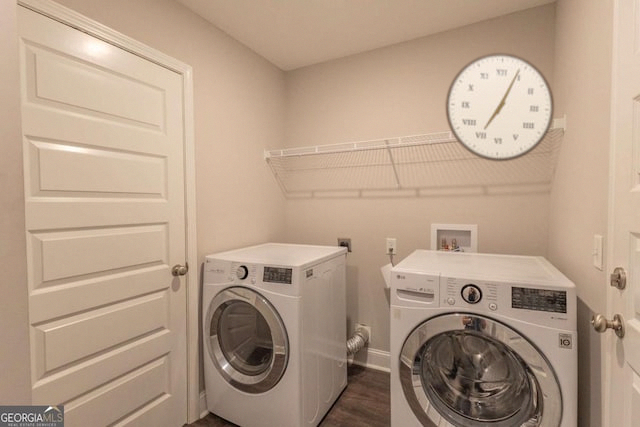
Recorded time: 7.04
